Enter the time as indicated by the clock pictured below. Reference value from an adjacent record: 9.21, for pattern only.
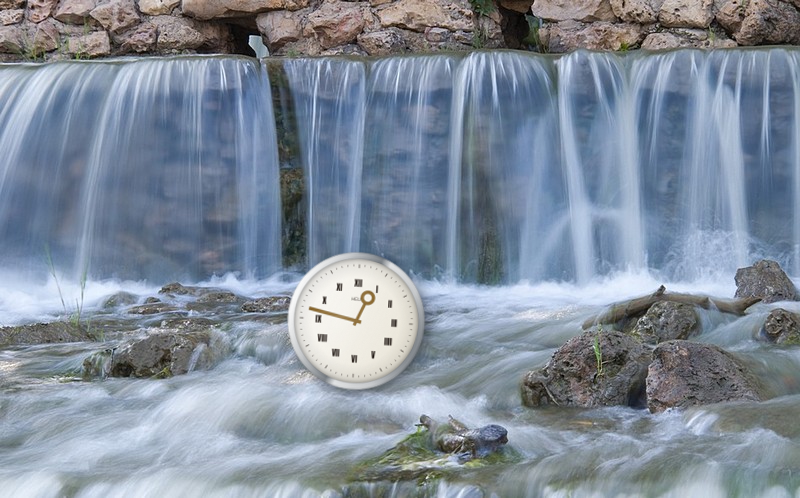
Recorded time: 12.47
